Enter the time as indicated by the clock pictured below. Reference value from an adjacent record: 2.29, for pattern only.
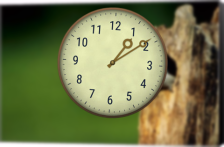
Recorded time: 1.09
